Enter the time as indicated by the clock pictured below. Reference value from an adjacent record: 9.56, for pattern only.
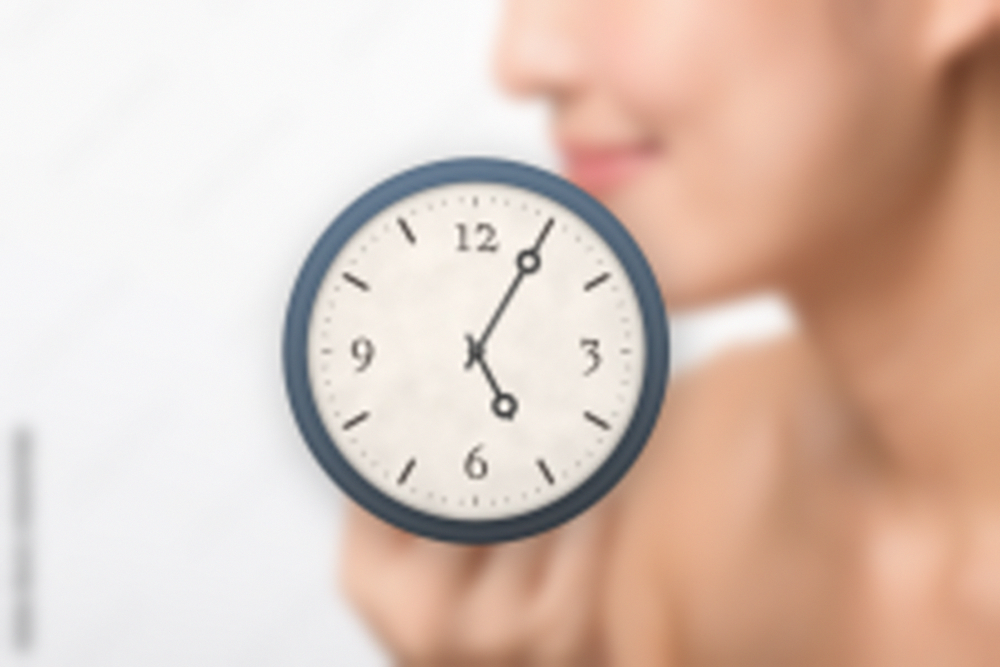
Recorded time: 5.05
